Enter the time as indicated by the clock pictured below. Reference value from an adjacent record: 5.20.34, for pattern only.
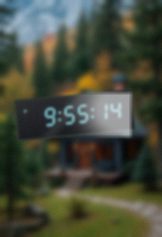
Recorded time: 9.55.14
